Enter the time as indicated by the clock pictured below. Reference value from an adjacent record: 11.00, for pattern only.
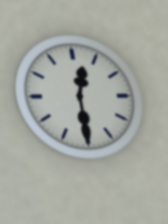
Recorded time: 12.30
